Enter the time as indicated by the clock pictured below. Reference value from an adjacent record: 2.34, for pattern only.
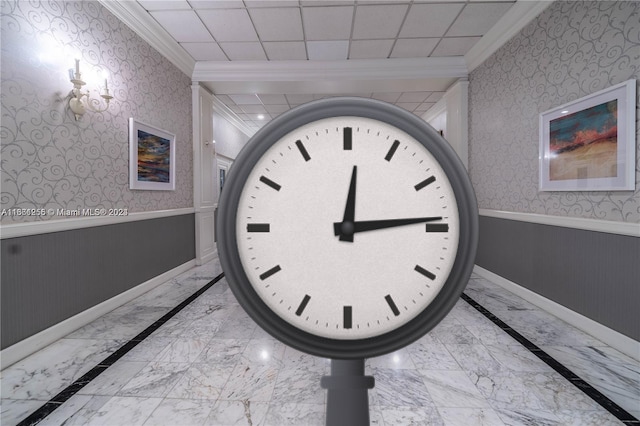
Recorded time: 12.14
